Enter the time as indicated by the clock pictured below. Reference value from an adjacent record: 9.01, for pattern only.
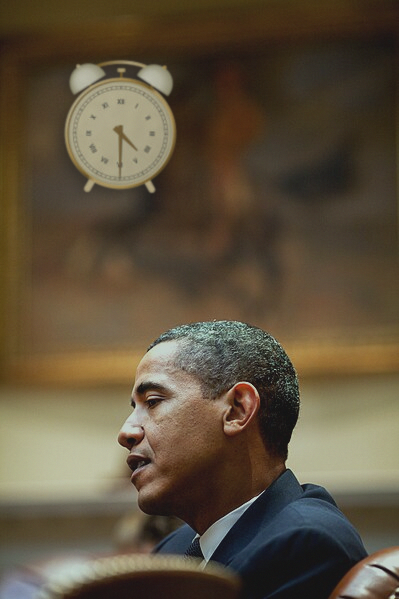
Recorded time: 4.30
